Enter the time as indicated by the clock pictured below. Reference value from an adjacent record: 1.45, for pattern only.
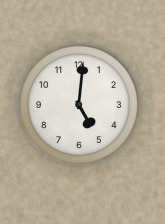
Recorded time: 5.01
